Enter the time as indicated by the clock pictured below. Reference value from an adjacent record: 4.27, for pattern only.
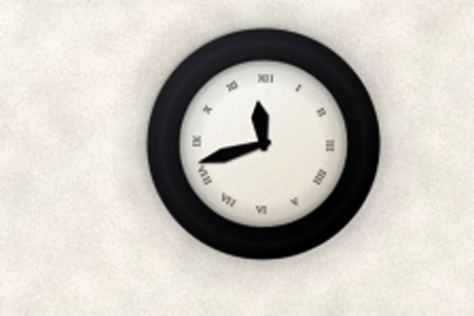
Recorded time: 11.42
